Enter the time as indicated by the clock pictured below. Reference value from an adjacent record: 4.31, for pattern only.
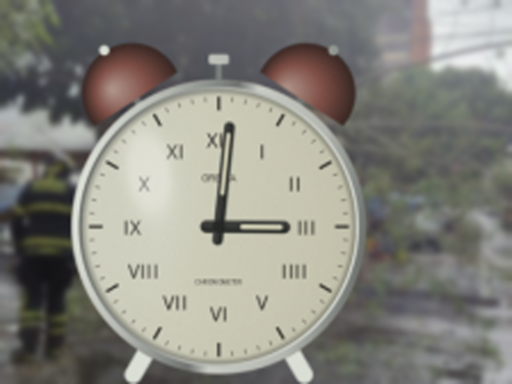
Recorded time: 3.01
